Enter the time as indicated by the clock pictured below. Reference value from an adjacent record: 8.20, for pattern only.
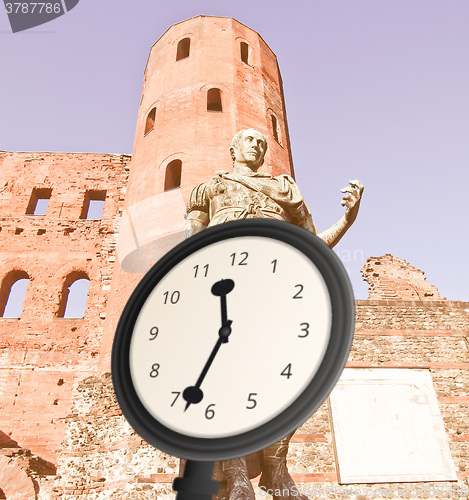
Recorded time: 11.33
